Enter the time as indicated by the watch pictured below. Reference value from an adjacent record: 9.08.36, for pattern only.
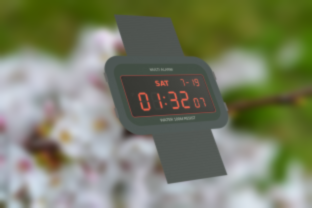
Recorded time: 1.32.07
